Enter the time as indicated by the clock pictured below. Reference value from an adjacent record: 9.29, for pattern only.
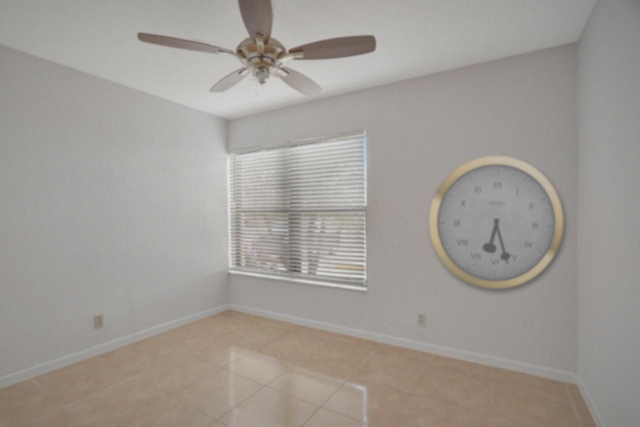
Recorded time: 6.27
